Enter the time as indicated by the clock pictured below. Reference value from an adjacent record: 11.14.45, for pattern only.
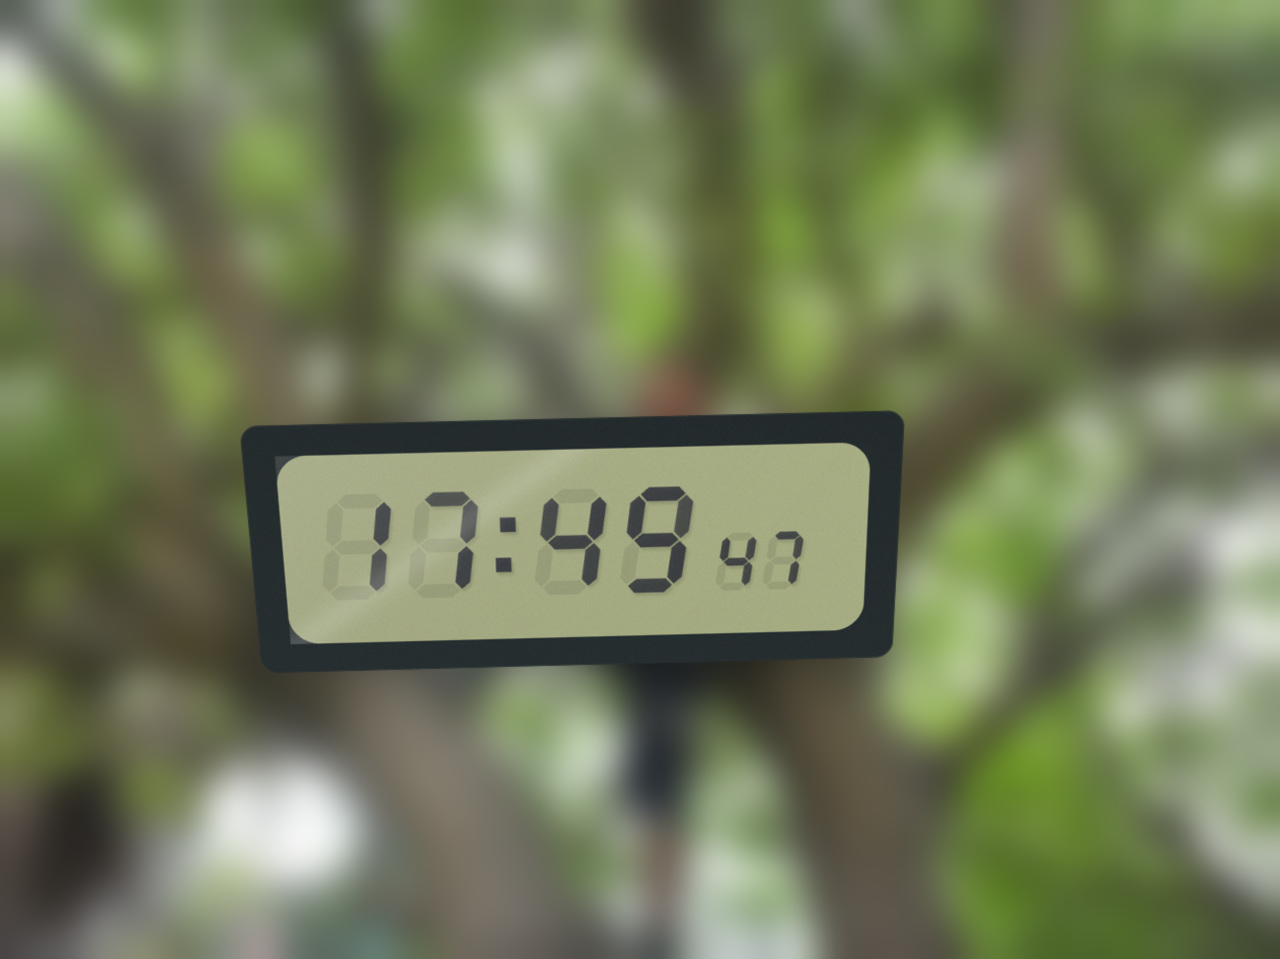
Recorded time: 17.49.47
